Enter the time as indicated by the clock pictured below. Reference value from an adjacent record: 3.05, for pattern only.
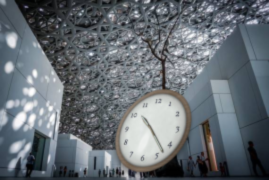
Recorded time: 10.23
